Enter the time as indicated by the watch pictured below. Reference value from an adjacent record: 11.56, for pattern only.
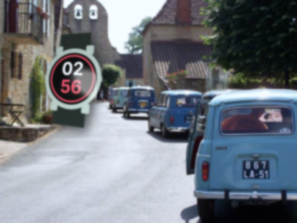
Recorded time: 2.56
